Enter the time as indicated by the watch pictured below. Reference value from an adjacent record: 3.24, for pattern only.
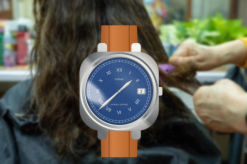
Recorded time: 1.38
